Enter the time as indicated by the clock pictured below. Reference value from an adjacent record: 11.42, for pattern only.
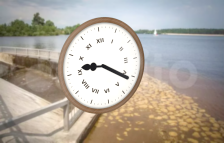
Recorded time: 9.21
